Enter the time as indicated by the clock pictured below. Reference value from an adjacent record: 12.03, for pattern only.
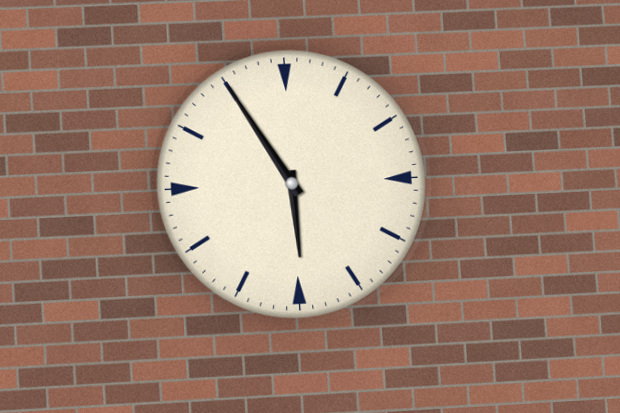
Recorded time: 5.55
